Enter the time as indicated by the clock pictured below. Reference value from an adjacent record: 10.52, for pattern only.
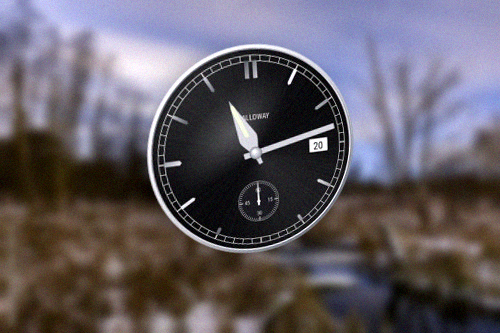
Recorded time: 11.13
